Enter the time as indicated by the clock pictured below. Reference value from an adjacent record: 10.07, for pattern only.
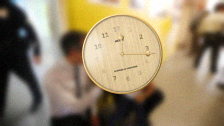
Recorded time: 12.17
